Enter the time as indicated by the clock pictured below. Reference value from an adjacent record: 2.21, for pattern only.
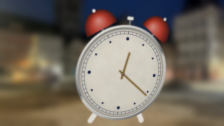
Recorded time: 12.21
